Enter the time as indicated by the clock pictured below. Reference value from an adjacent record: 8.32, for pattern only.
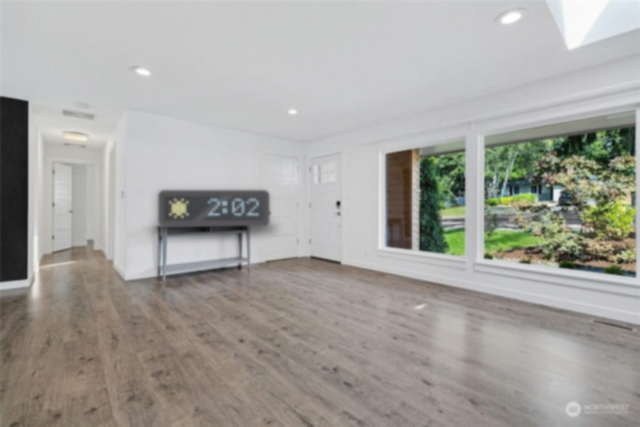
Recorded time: 2.02
